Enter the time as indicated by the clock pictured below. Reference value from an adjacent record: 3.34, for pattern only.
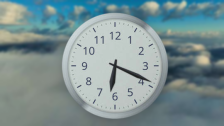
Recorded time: 6.19
